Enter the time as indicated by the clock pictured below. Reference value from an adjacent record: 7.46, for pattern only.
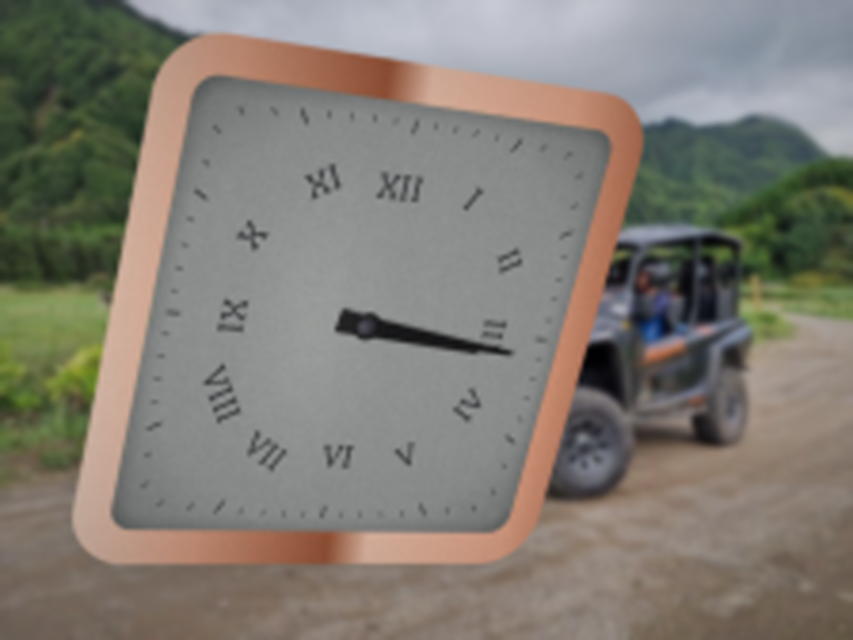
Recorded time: 3.16
